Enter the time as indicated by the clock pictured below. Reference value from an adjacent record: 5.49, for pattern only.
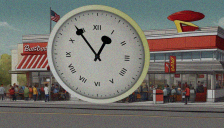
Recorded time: 12.54
